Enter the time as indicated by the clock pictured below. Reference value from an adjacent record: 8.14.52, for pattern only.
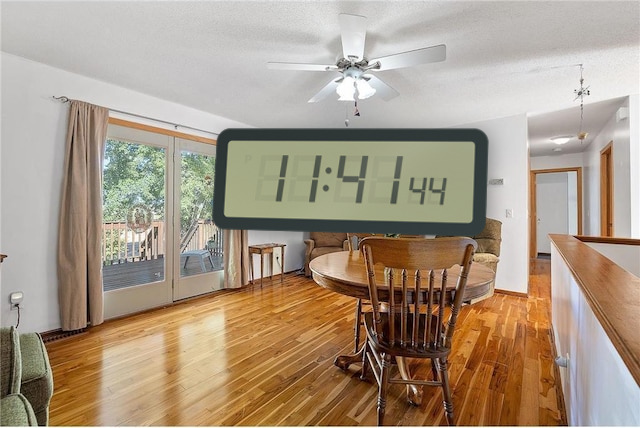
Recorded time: 11.41.44
